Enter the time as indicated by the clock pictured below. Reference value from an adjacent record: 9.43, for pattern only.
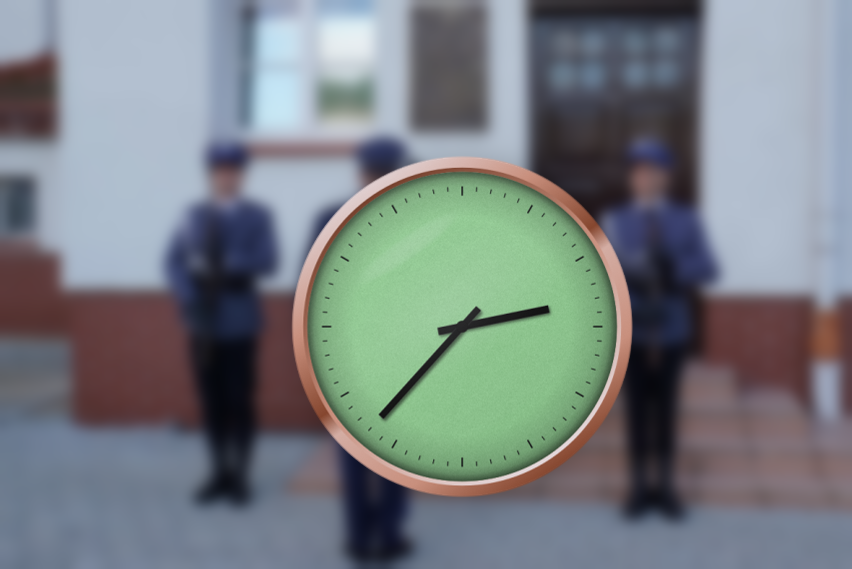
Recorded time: 2.37
